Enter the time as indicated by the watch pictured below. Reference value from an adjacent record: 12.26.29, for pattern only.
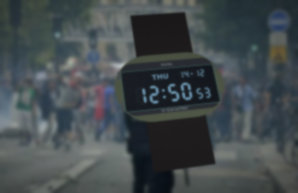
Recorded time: 12.50.53
